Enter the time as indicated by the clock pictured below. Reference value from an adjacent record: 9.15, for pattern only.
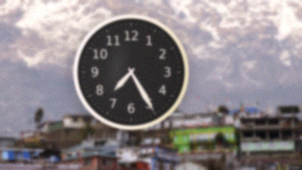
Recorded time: 7.25
